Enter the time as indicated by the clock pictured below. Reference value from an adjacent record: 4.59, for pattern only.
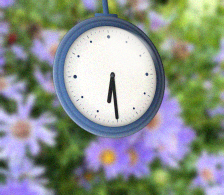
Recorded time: 6.30
